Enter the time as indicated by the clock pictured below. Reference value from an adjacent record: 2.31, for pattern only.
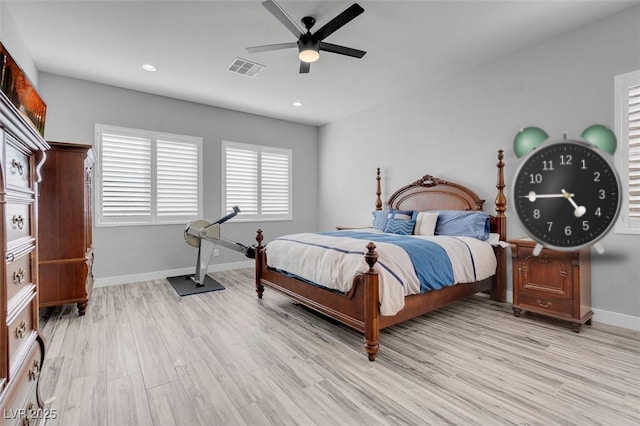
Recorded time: 4.45
